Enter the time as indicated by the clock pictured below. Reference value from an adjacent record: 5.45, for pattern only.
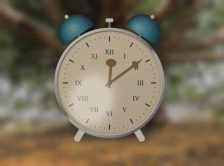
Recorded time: 12.09
